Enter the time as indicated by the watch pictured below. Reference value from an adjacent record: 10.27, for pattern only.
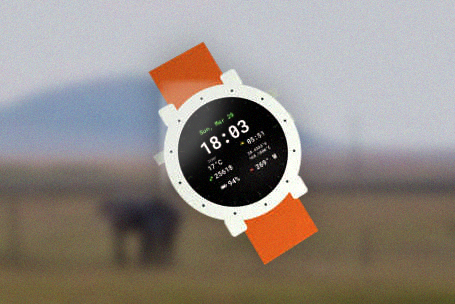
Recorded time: 18.03
